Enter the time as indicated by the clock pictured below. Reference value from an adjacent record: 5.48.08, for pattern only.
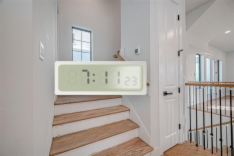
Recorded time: 7.11.23
